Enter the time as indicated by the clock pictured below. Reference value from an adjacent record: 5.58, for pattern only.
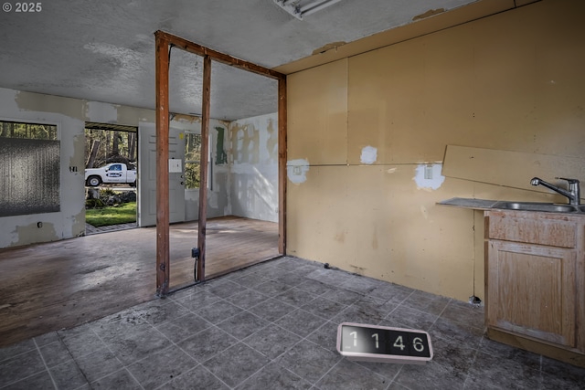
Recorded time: 11.46
